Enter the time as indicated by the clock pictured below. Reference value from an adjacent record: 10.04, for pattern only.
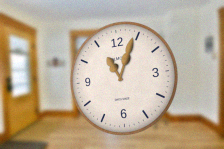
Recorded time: 11.04
